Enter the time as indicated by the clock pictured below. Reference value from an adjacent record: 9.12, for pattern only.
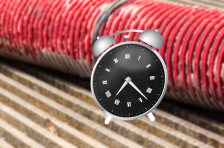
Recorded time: 7.23
